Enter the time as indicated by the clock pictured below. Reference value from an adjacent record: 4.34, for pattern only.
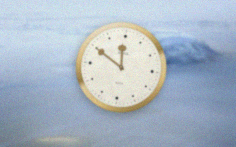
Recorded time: 11.50
